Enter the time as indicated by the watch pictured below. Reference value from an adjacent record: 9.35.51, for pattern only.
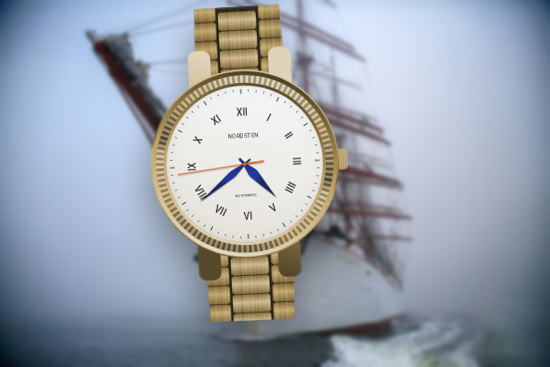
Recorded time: 4.38.44
